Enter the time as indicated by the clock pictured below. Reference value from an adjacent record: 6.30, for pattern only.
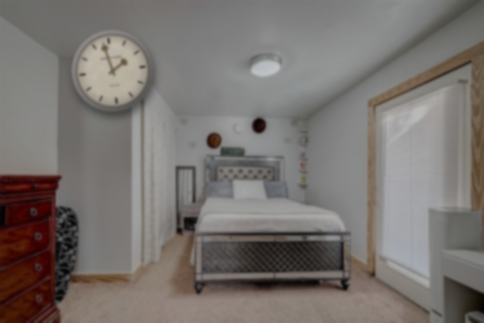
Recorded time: 1.58
